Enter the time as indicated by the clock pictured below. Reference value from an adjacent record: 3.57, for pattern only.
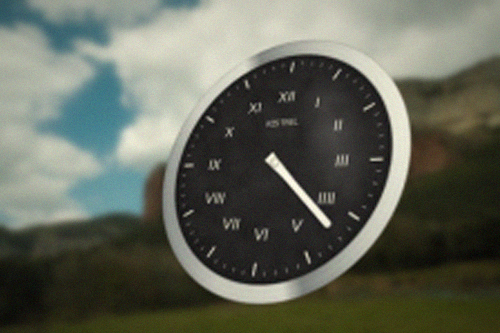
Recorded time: 4.22
